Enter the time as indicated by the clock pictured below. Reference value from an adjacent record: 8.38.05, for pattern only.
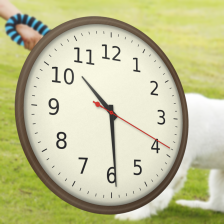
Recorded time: 10.29.19
